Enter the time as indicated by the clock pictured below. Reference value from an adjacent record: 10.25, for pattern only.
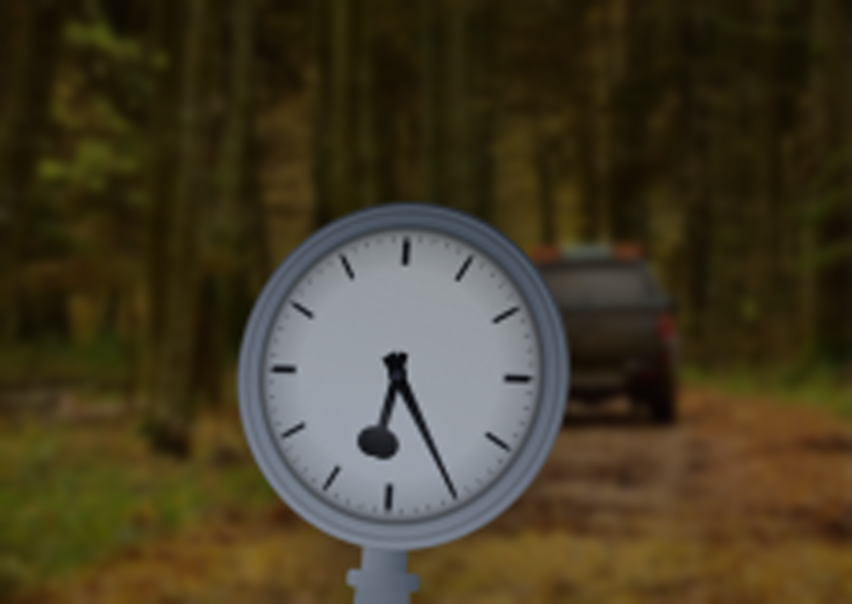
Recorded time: 6.25
